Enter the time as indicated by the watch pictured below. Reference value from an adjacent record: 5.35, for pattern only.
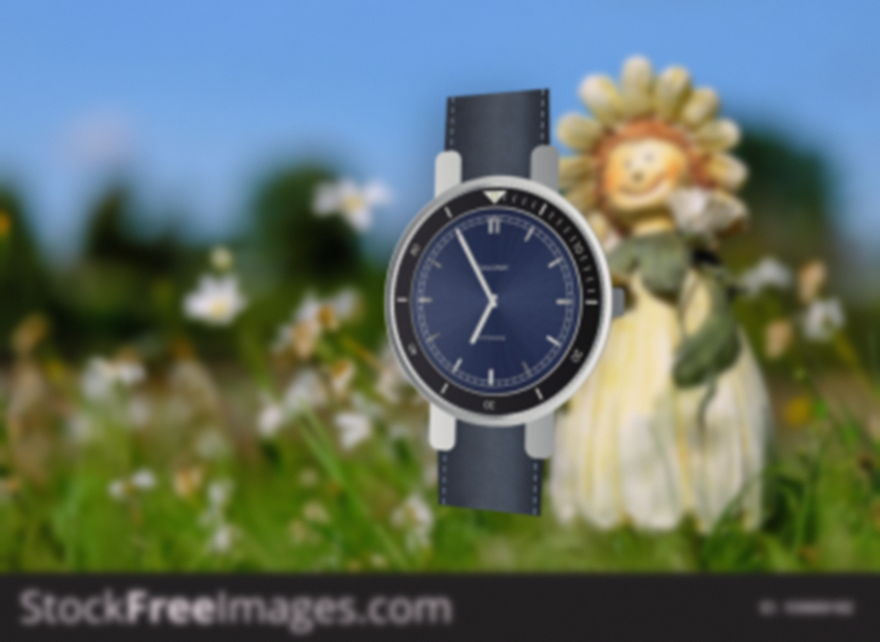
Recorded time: 6.55
